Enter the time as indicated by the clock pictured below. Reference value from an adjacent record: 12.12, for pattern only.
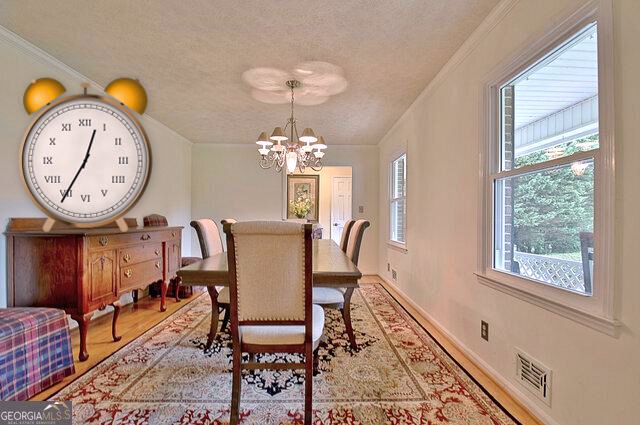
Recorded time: 12.35
